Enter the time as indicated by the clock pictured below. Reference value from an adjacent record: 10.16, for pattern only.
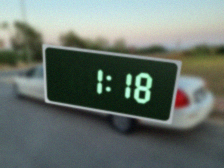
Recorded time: 1.18
